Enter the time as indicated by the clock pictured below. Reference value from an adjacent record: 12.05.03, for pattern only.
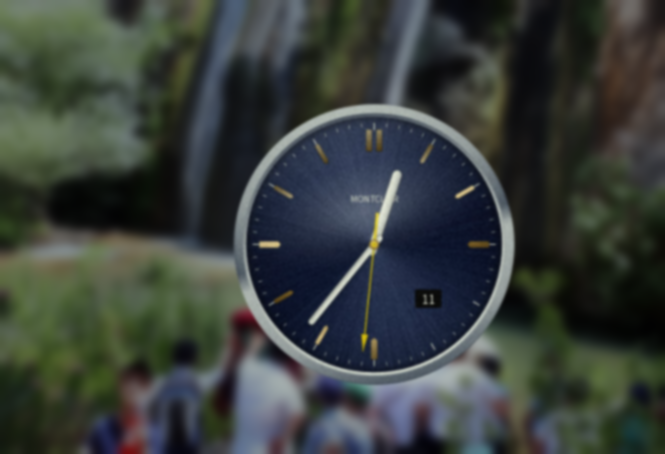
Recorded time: 12.36.31
